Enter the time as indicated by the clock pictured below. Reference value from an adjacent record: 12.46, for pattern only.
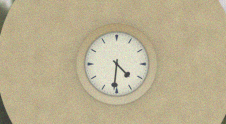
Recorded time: 4.31
